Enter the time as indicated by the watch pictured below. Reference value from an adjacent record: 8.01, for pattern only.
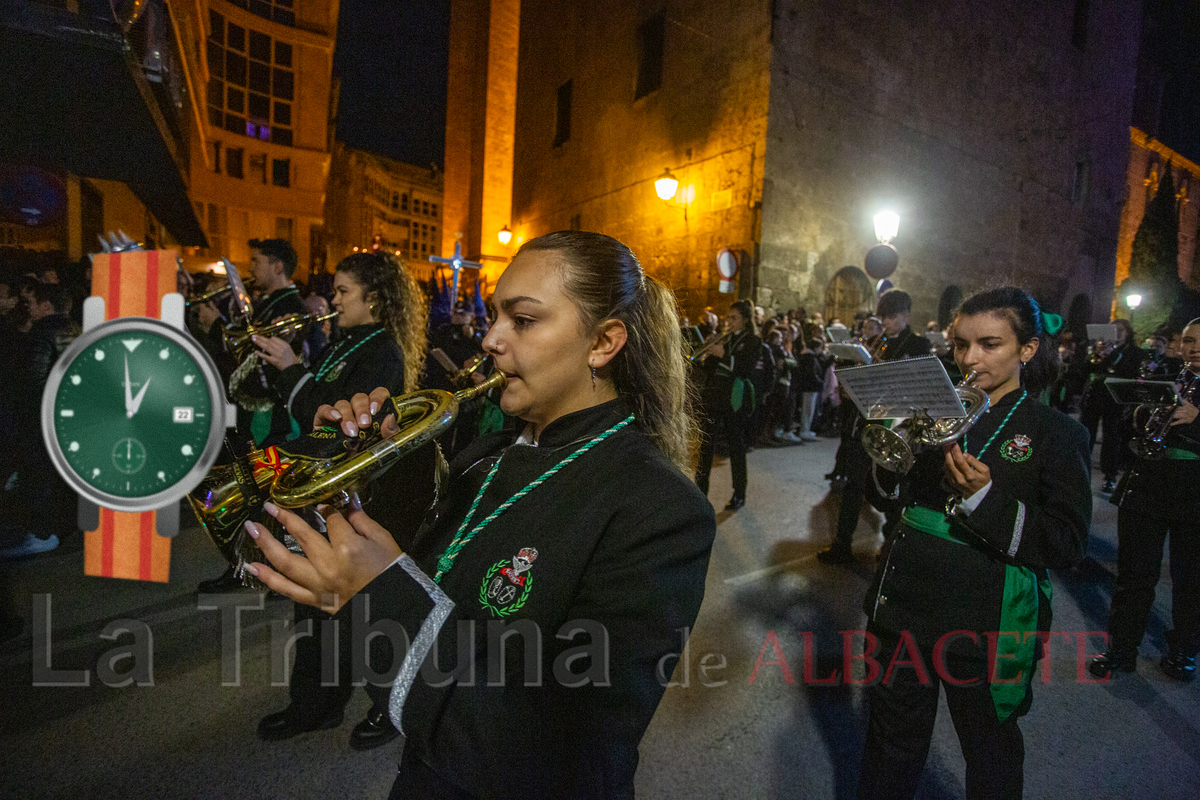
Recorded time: 12.59
